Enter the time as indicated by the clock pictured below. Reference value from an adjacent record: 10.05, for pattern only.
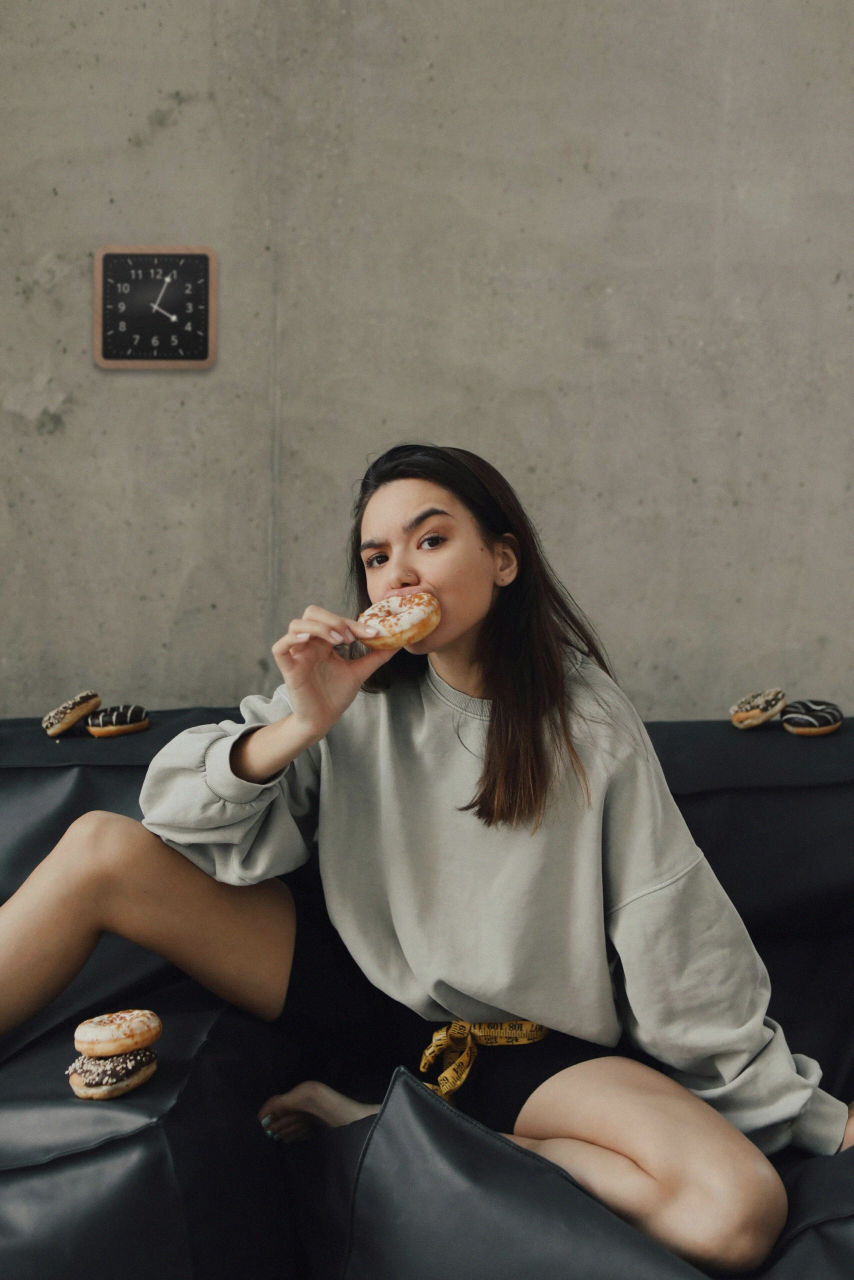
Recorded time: 4.04
